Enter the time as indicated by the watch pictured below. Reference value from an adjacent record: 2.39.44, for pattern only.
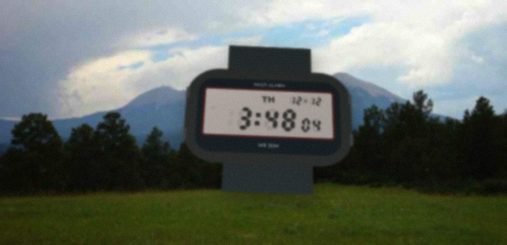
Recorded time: 3.48.04
